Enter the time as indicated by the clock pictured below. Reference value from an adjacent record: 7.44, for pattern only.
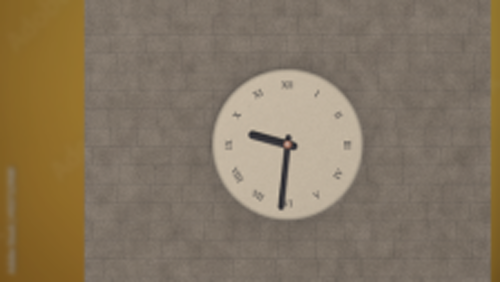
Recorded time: 9.31
